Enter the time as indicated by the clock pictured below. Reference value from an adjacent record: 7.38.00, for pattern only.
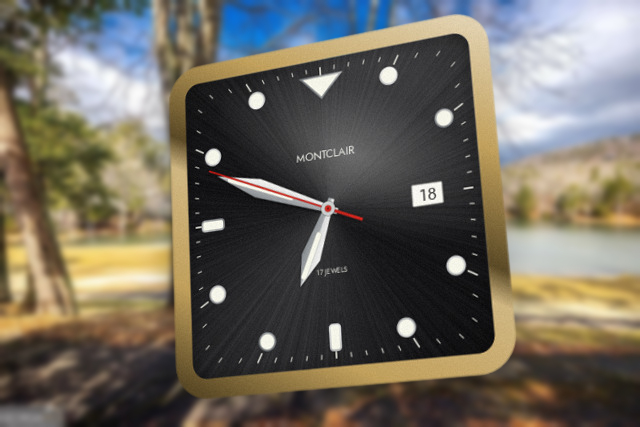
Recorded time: 6.48.49
